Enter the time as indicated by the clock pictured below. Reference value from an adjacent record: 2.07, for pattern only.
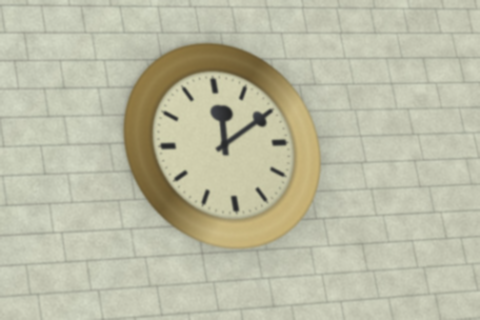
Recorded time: 12.10
